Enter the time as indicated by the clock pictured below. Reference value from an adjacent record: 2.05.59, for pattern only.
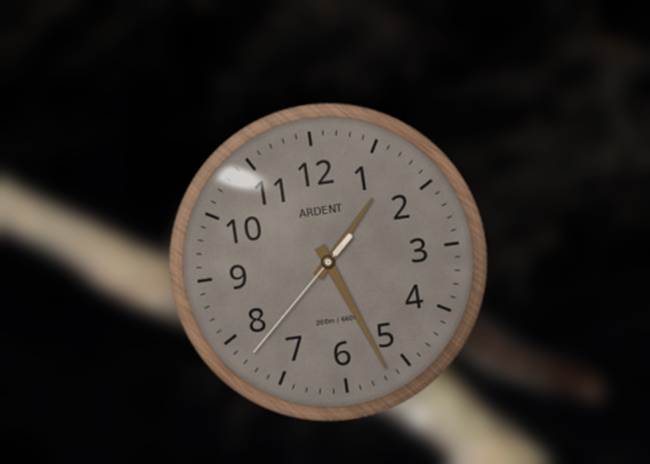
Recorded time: 1.26.38
